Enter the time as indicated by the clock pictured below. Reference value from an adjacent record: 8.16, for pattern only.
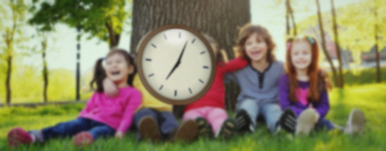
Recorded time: 7.03
